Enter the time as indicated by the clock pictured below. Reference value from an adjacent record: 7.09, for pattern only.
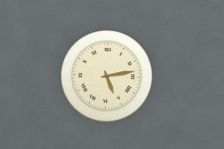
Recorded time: 5.13
